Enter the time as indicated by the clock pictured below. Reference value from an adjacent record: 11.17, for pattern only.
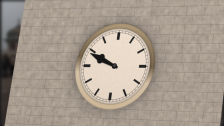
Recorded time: 9.49
